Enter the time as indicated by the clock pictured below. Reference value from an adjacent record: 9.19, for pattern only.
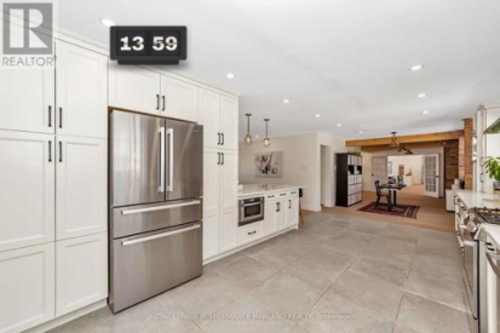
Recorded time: 13.59
